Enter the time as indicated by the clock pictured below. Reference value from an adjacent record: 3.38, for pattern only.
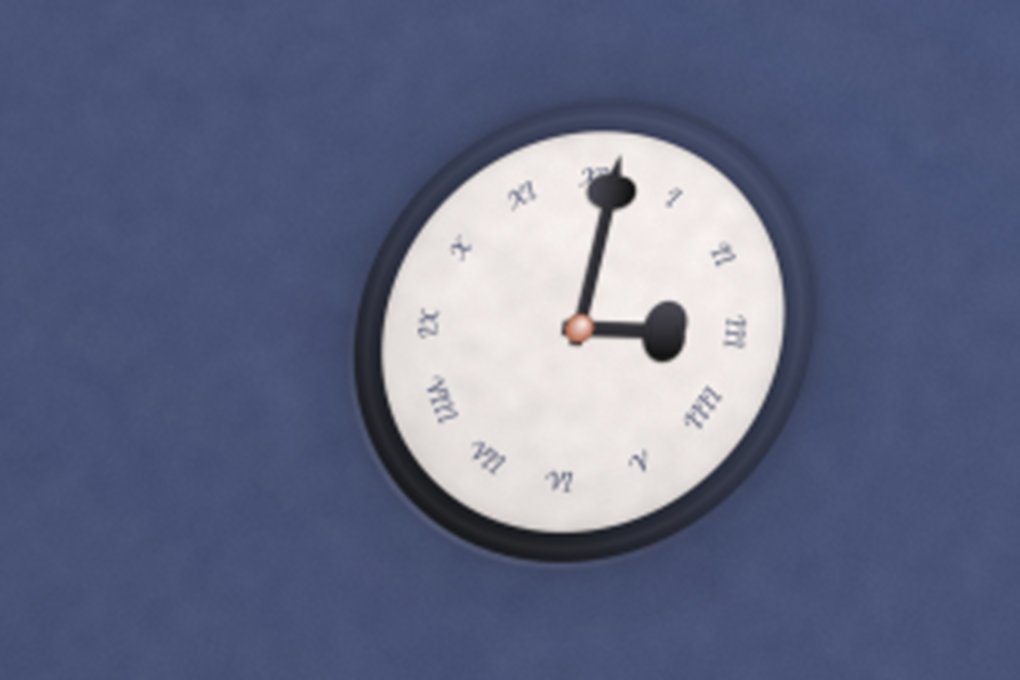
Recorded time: 3.01
